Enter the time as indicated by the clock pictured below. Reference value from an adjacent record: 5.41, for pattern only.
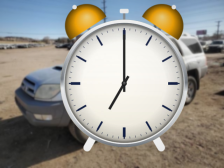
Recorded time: 7.00
